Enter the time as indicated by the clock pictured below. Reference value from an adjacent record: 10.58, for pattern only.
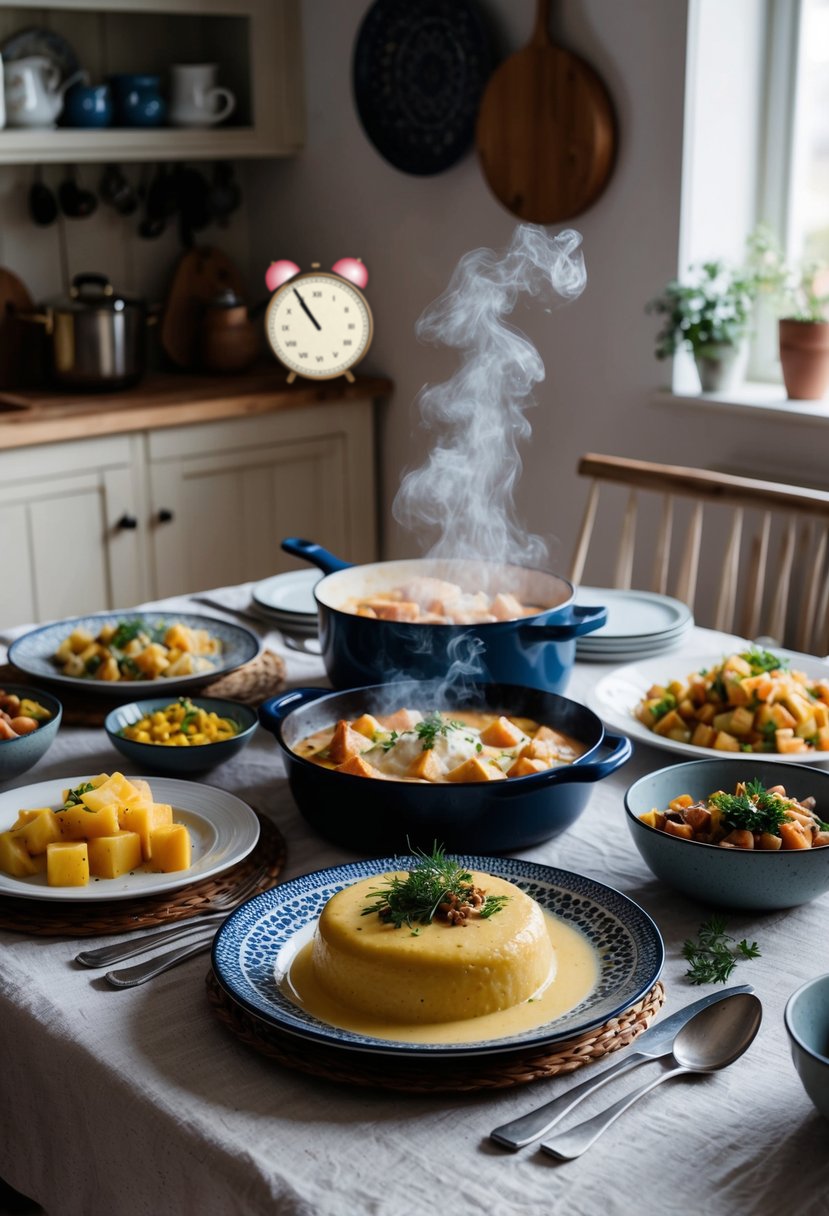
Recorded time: 10.55
